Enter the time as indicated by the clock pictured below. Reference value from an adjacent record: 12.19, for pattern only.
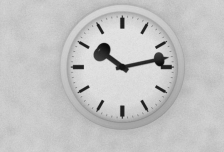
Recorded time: 10.13
